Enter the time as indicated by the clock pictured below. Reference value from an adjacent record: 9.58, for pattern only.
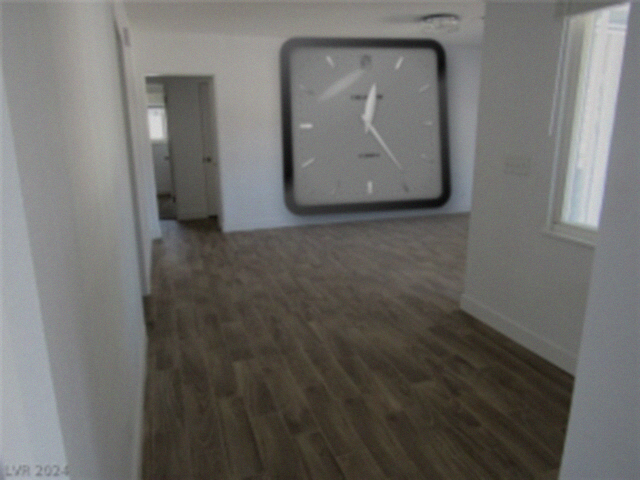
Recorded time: 12.24
